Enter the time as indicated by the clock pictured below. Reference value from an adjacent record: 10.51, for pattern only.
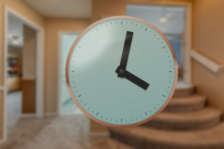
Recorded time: 4.02
